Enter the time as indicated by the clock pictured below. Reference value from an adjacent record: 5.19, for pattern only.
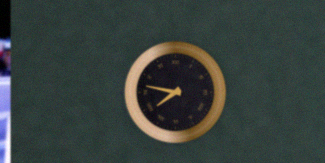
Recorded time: 7.47
